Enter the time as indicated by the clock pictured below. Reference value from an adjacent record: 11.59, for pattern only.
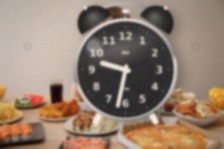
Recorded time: 9.32
